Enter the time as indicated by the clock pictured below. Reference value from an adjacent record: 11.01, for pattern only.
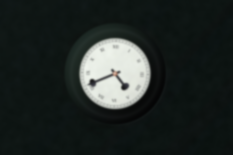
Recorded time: 4.41
